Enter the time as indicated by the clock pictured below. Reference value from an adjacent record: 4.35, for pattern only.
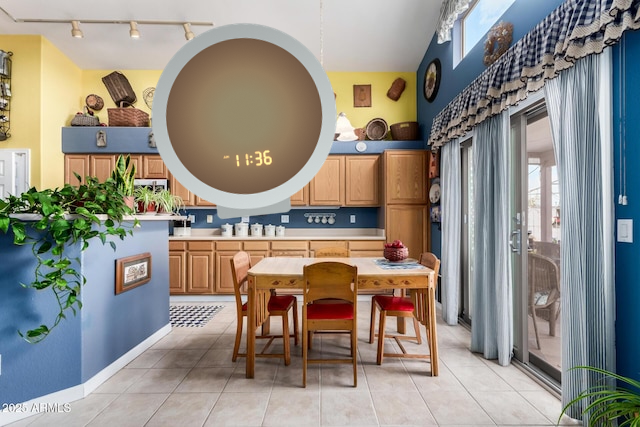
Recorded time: 11.36
